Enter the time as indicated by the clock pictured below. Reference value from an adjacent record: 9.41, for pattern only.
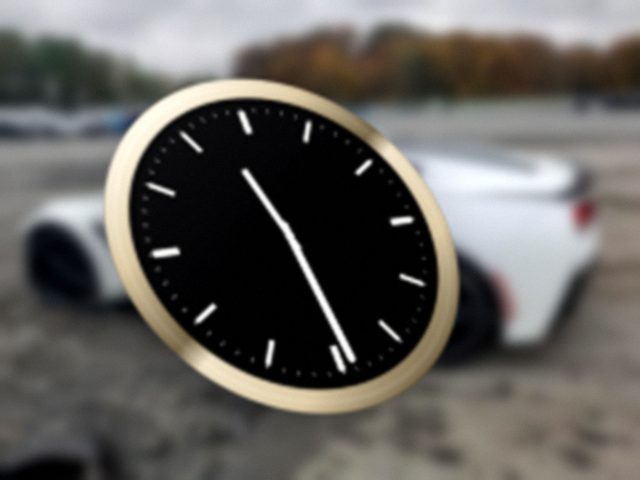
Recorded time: 11.29
